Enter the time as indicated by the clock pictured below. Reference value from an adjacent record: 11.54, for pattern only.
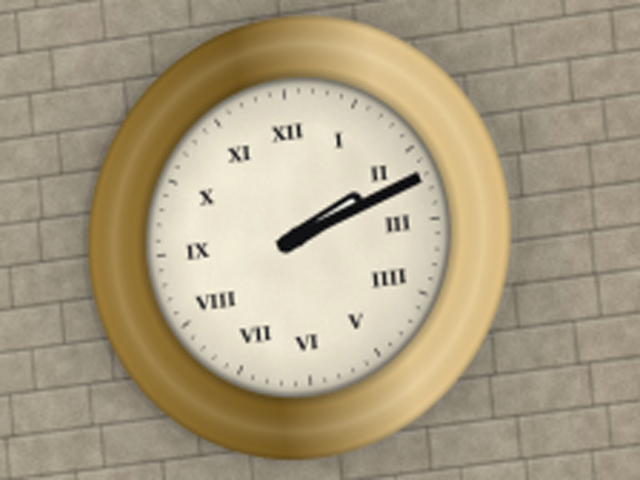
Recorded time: 2.12
